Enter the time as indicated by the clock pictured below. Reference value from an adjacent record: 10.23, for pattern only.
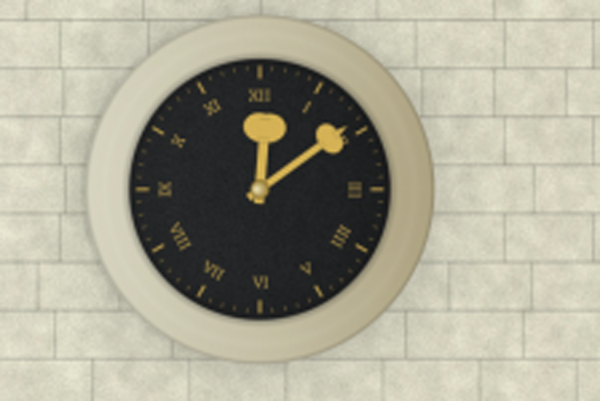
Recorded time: 12.09
